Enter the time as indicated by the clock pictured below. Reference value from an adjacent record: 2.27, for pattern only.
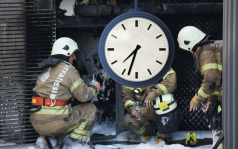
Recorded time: 7.33
